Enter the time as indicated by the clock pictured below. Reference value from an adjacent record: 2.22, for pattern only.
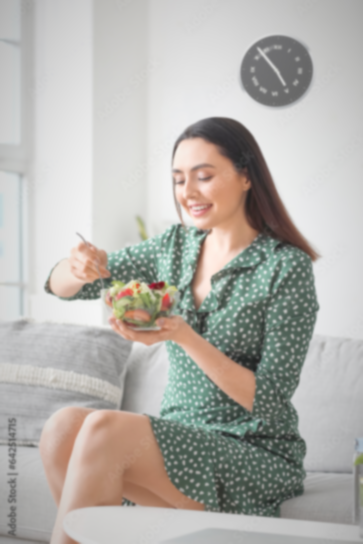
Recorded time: 4.53
